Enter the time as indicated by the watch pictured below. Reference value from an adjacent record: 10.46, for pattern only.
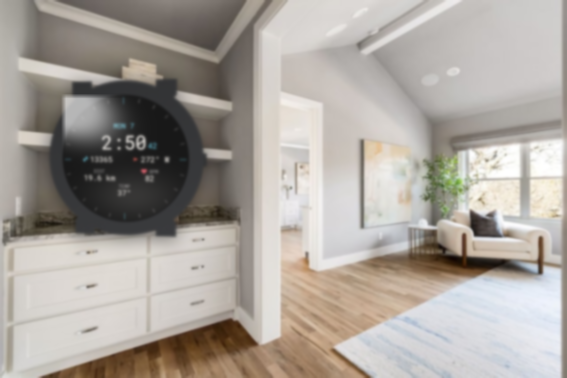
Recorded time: 2.50
